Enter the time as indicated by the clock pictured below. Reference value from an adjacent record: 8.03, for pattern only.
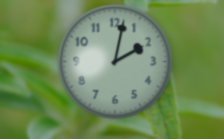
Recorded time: 2.02
